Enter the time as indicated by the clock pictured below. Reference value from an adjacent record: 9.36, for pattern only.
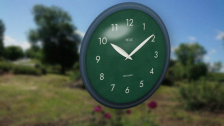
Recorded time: 10.09
